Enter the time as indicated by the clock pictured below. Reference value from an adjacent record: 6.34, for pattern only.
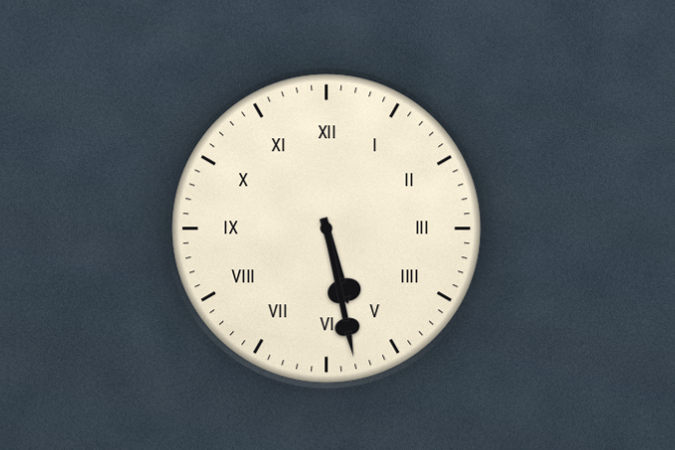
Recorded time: 5.28
